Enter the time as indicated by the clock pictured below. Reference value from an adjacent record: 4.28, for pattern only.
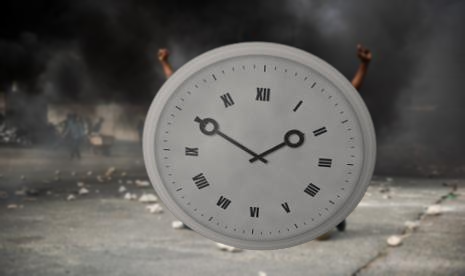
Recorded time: 1.50
